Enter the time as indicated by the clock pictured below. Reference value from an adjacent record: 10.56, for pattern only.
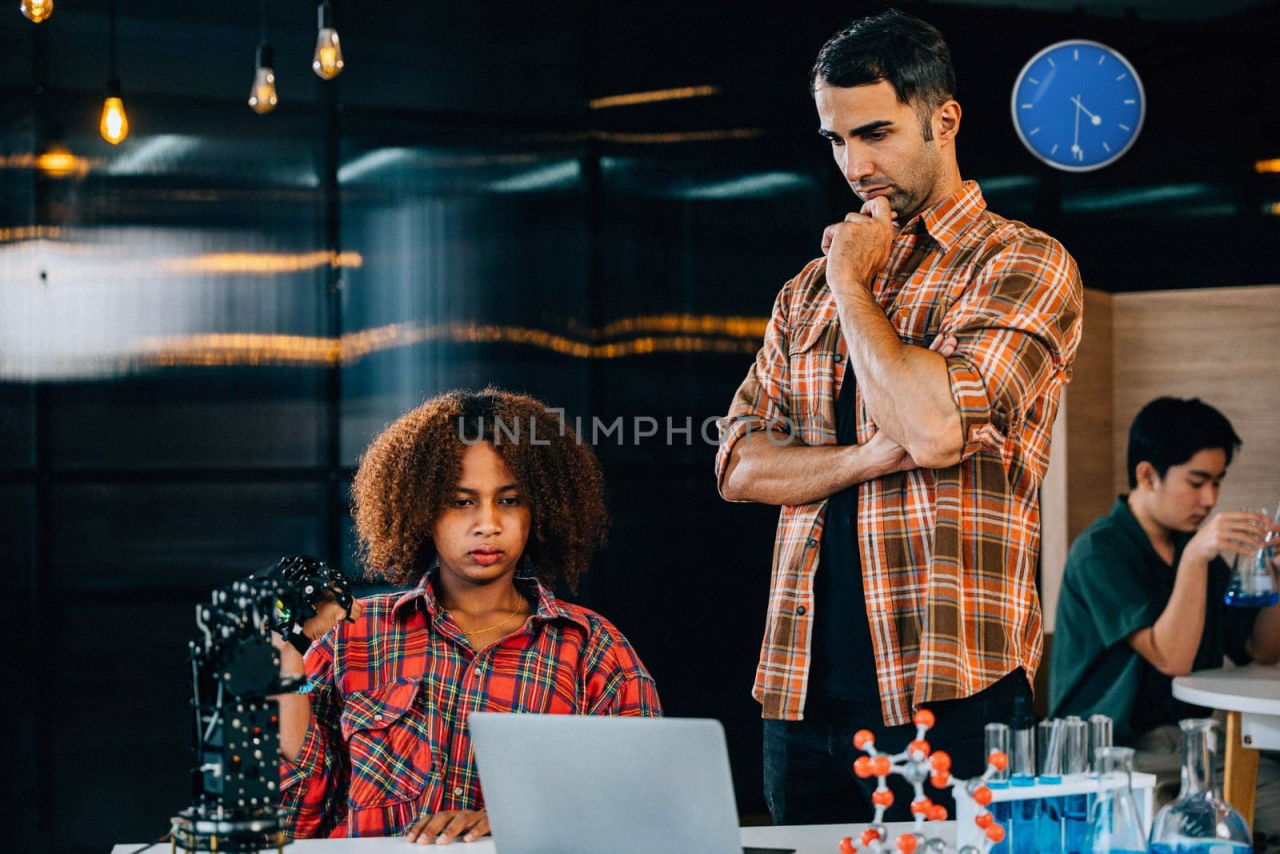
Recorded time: 4.31
